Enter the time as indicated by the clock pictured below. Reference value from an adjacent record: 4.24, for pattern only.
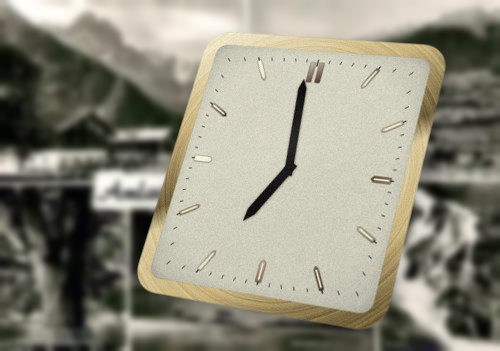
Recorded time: 6.59
